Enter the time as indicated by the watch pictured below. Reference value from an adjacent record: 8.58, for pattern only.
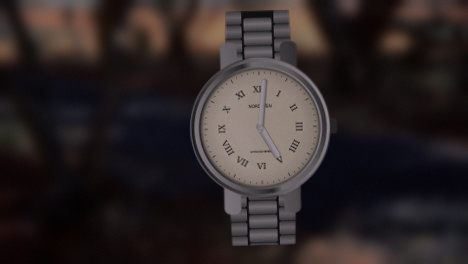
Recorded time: 5.01
